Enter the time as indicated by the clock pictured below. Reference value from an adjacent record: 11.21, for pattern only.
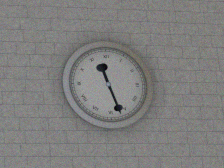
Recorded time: 11.27
